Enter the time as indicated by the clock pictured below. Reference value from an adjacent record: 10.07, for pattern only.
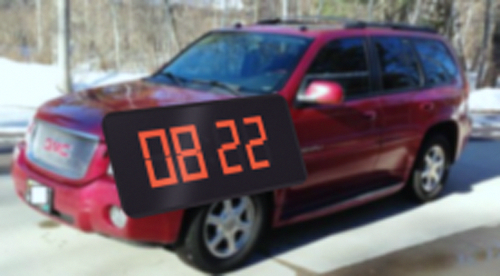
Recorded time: 8.22
